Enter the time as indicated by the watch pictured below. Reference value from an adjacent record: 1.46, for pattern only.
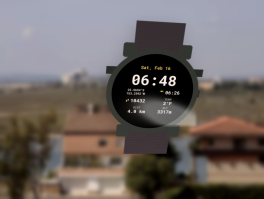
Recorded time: 6.48
